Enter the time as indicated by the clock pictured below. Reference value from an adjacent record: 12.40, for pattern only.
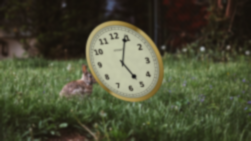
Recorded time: 5.04
